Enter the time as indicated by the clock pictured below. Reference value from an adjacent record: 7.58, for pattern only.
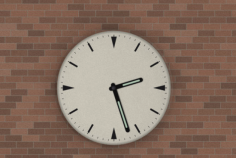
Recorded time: 2.27
